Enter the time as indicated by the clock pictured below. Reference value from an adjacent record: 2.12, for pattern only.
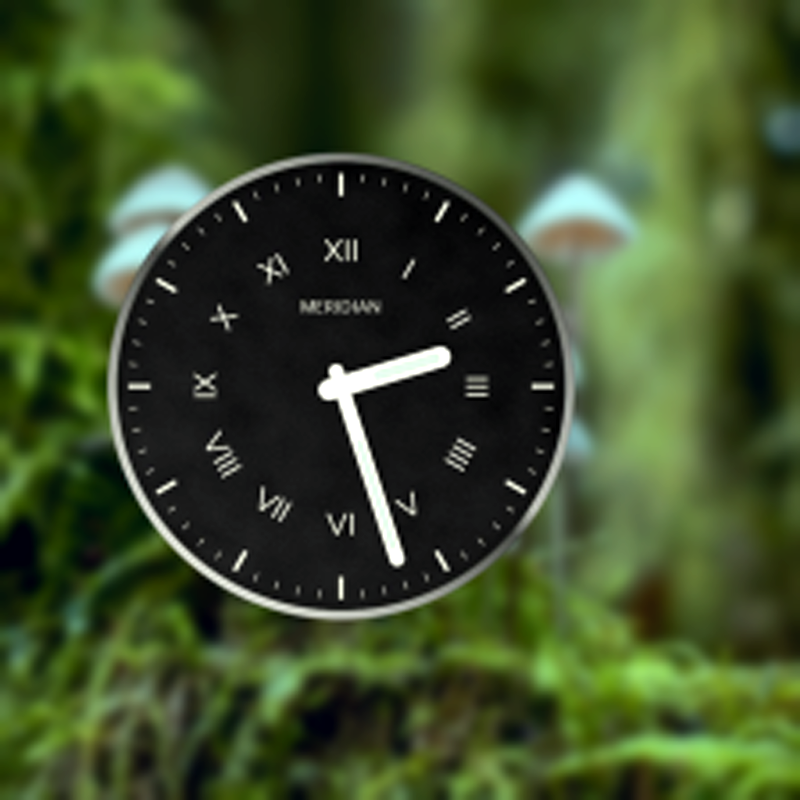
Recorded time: 2.27
